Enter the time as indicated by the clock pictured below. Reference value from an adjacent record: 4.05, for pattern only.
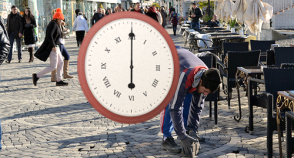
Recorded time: 6.00
